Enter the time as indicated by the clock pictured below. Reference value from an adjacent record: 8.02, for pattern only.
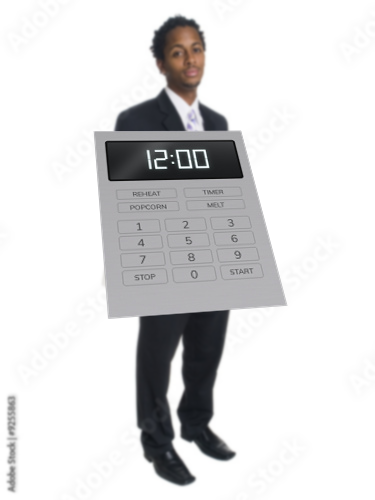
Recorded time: 12.00
